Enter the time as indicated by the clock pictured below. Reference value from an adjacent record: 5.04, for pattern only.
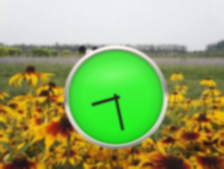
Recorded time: 8.28
